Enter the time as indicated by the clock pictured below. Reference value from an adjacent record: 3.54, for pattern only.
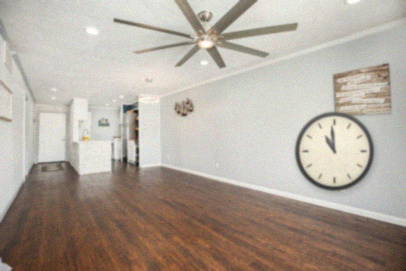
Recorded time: 10.59
